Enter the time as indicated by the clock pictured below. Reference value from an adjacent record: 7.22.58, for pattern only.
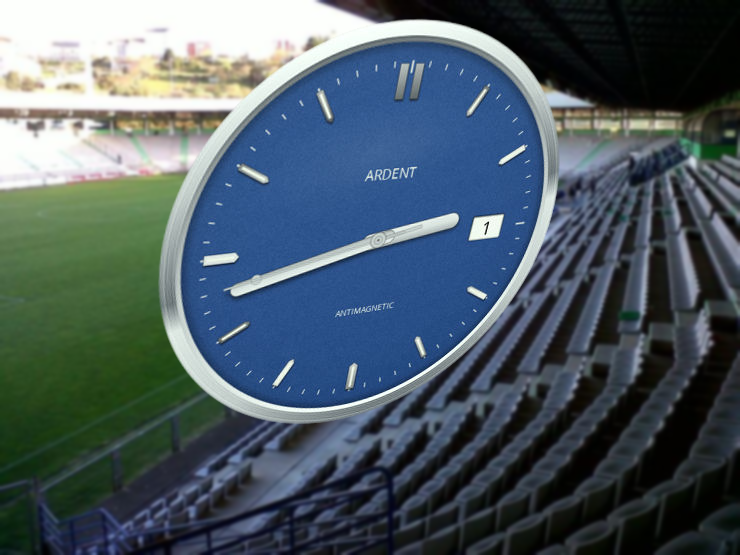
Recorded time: 2.42.43
